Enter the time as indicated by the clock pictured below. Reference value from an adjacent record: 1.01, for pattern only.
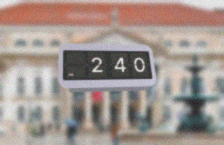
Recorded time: 2.40
